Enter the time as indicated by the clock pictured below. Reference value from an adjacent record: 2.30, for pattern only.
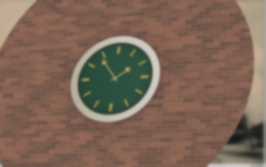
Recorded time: 1.54
